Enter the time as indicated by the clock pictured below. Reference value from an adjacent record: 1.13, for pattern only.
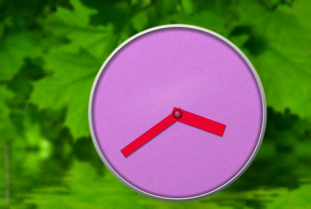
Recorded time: 3.39
